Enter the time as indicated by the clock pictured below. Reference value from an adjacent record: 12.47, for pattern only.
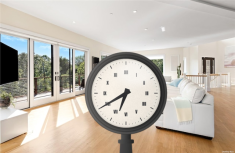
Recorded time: 6.40
